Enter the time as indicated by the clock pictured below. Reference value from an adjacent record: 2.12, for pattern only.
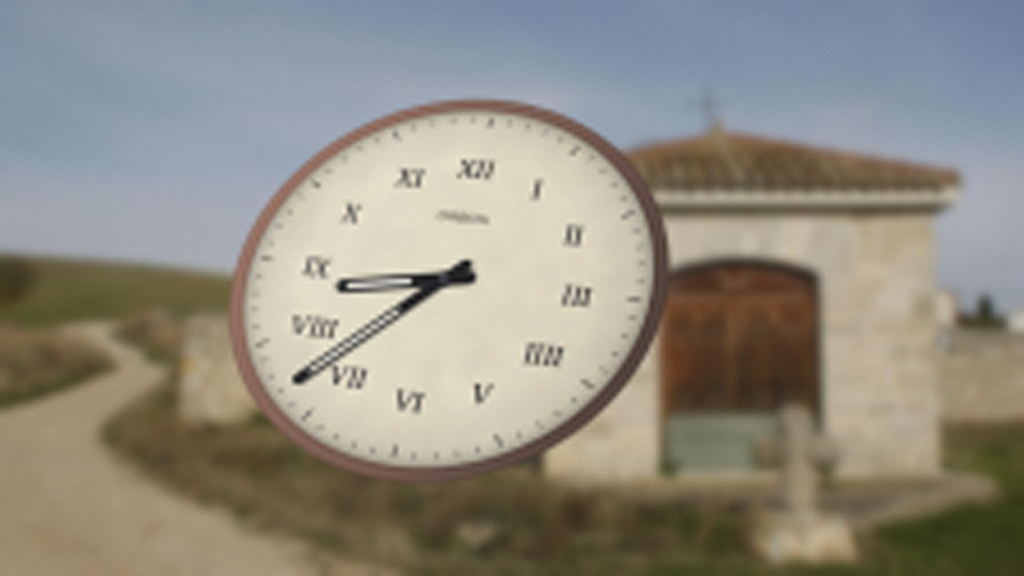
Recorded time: 8.37
